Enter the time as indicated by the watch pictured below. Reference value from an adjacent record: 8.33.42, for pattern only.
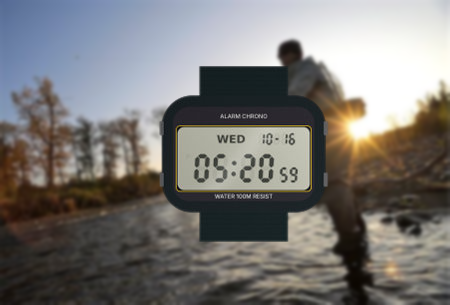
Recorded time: 5.20.59
